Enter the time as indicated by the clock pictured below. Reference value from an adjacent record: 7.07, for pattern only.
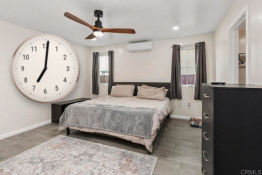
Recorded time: 7.01
